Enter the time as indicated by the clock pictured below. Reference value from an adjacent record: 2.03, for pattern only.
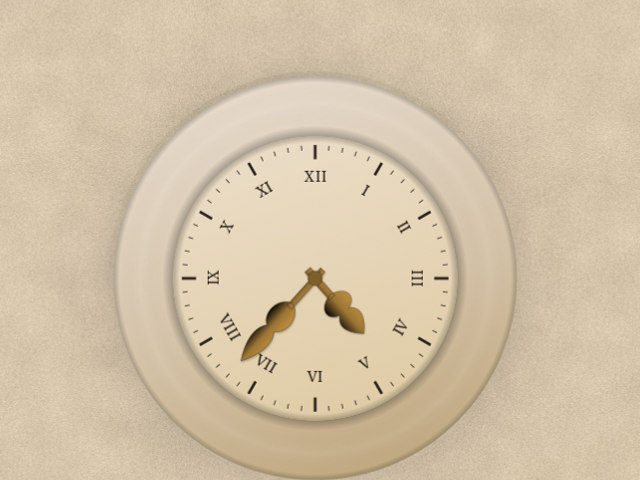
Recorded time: 4.37
